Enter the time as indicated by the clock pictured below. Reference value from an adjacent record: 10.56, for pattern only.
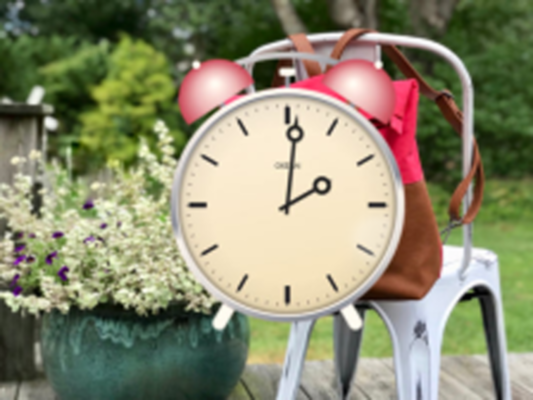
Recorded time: 2.01
